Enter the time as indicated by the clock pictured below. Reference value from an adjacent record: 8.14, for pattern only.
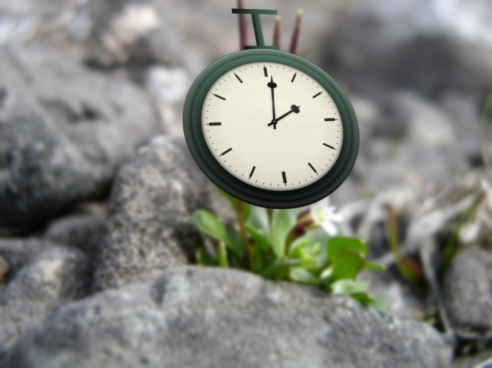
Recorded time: 2.01
